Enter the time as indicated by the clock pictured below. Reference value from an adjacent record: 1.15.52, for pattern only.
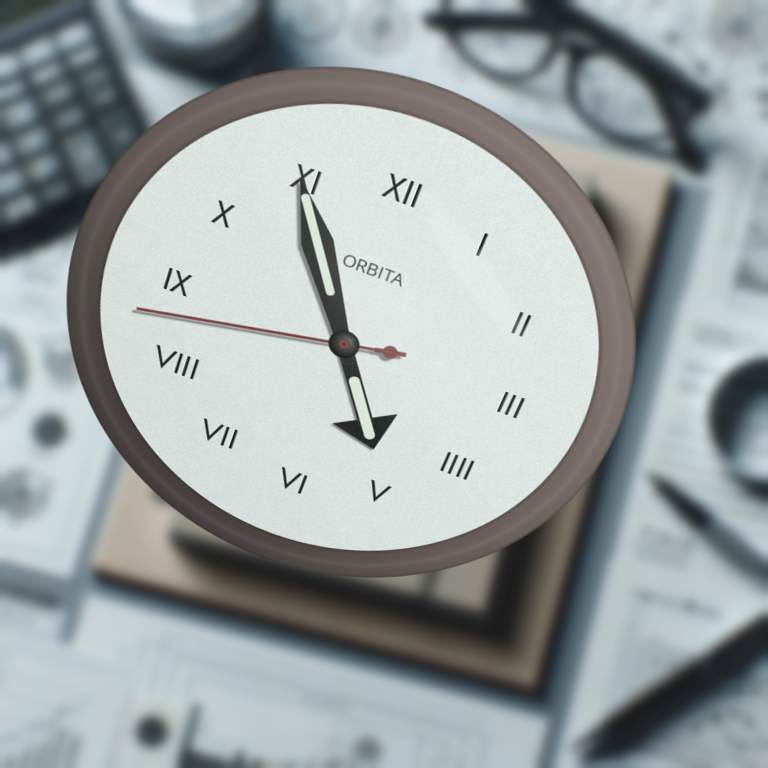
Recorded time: 4.54.43
